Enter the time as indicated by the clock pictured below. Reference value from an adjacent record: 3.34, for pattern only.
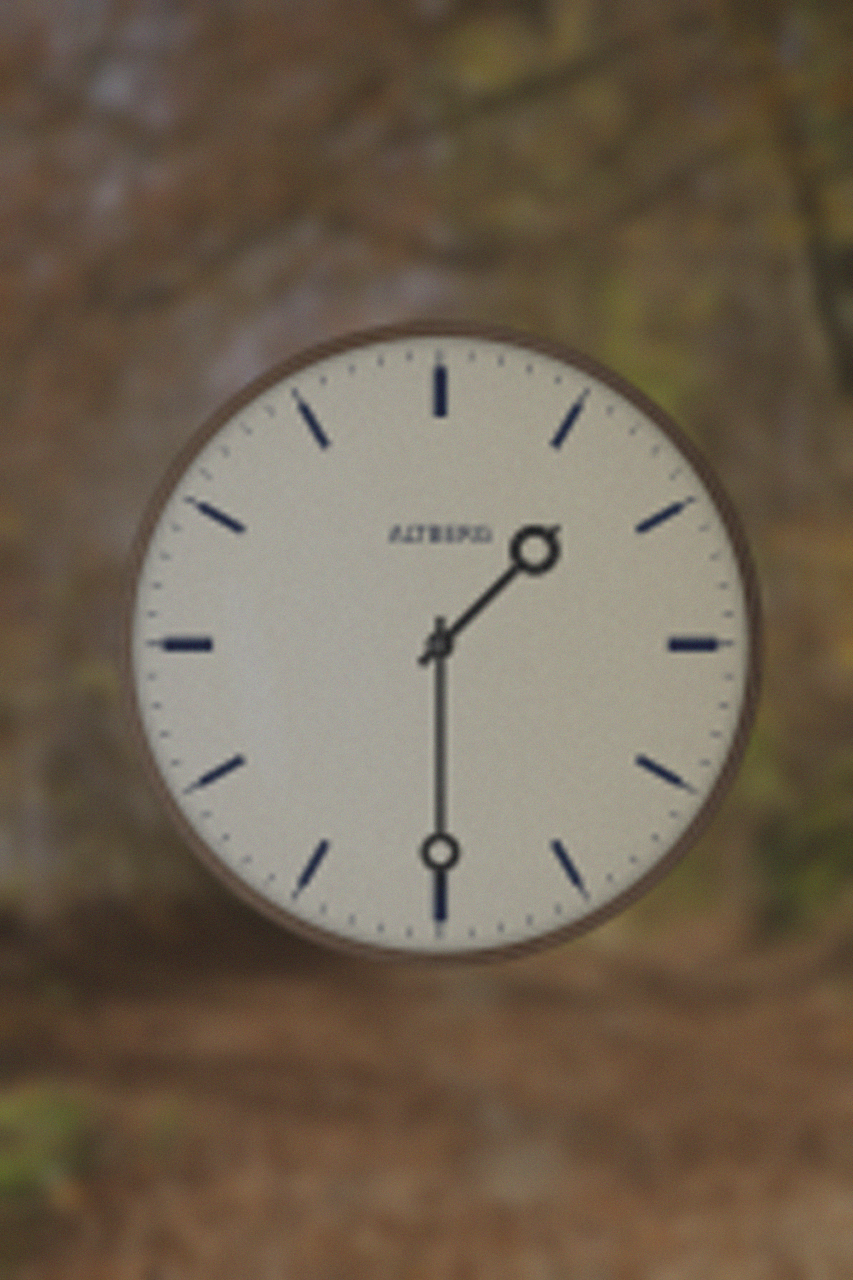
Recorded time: 1.30
